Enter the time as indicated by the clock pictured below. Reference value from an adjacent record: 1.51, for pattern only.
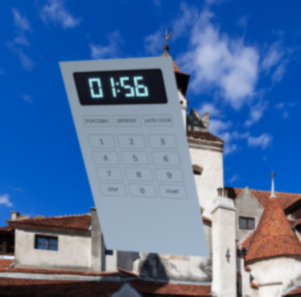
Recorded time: 1.56
